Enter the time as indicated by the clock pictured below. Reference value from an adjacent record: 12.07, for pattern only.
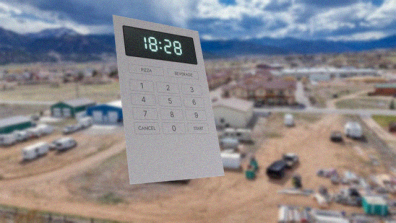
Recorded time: 18.28
